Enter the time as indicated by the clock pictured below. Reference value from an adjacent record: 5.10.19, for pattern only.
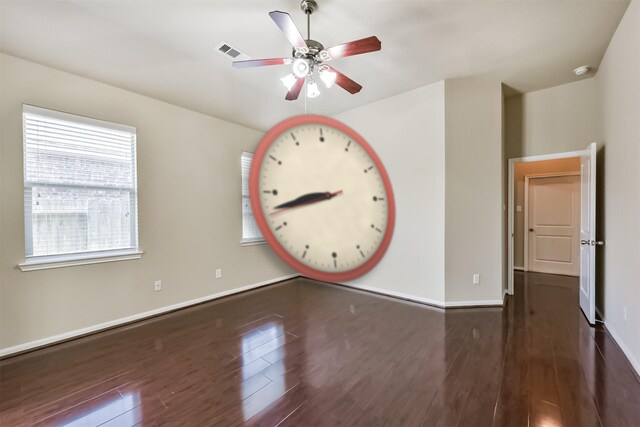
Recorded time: 8.42.42
